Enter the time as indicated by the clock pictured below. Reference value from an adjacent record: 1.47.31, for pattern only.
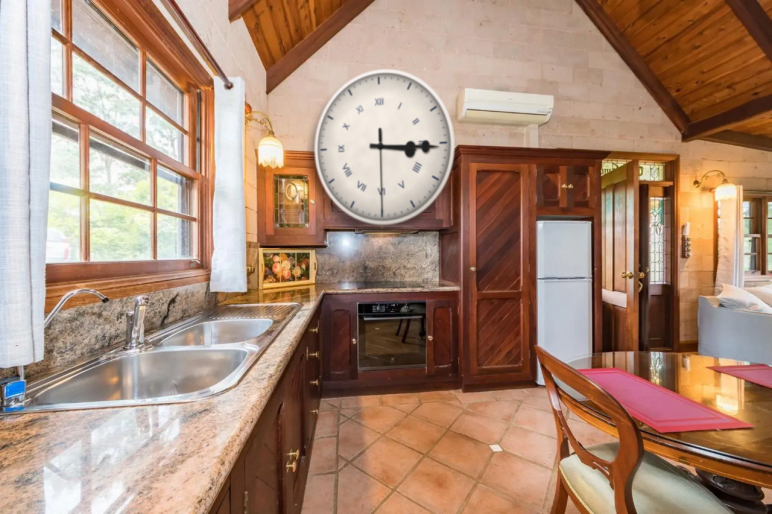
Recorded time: 3.15.30
